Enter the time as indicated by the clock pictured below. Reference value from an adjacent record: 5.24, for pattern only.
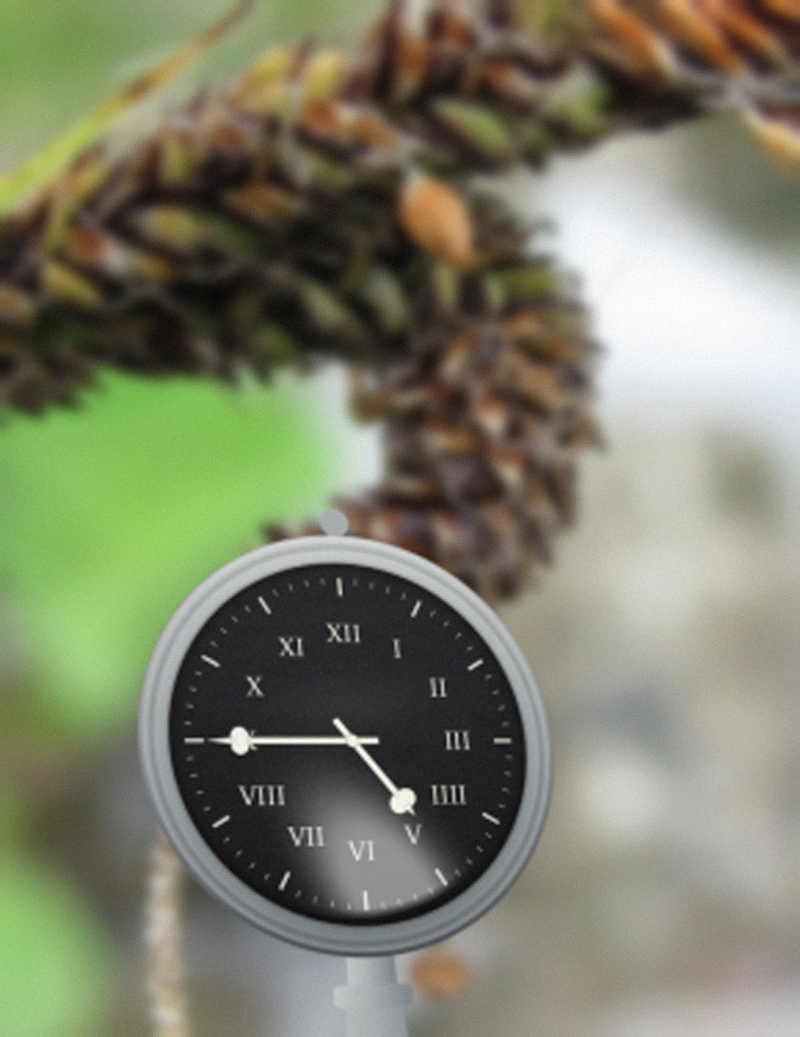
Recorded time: 4.45
